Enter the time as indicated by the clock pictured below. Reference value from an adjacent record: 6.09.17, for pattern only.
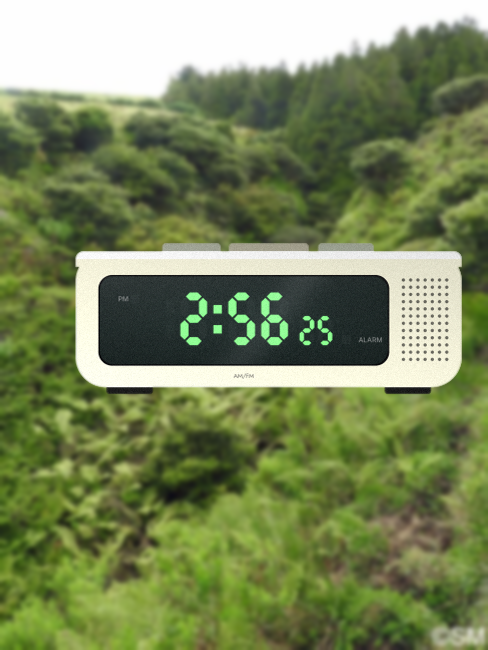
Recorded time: 2.56.25
